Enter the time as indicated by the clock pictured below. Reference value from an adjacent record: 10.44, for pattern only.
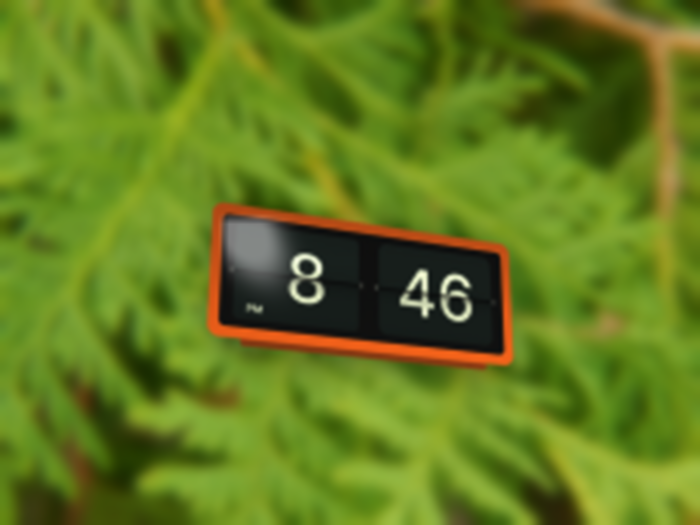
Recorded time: 8.46
